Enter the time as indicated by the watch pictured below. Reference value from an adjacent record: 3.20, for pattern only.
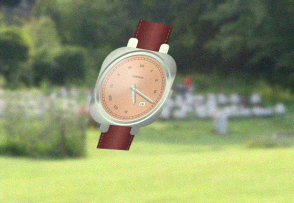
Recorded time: 5.19
